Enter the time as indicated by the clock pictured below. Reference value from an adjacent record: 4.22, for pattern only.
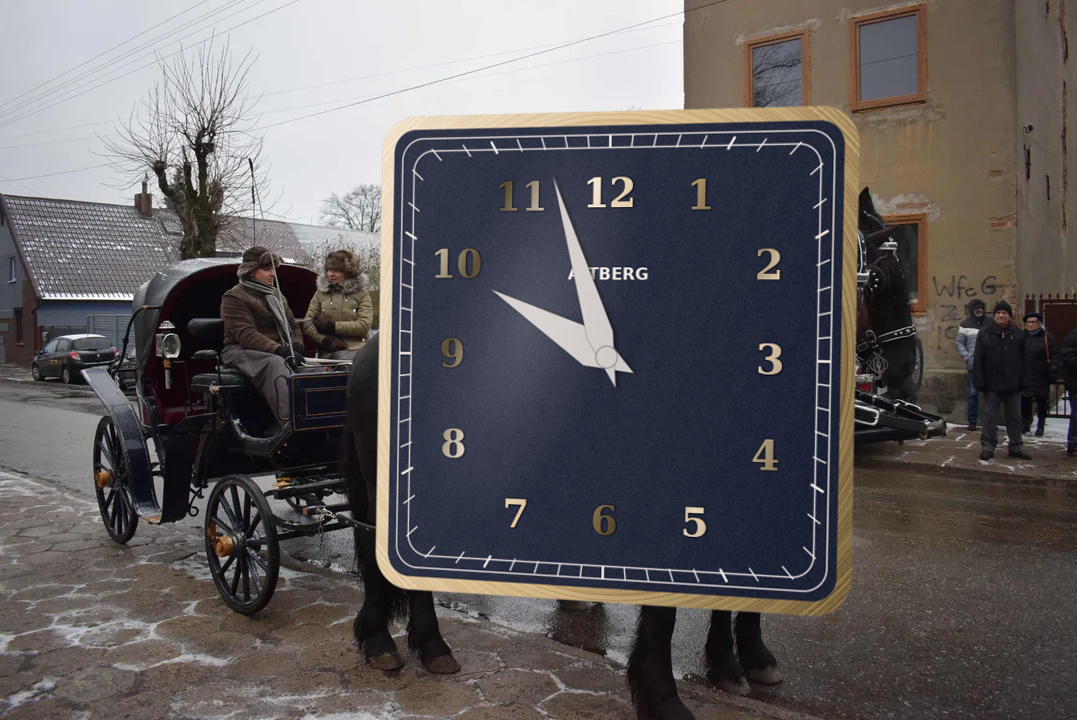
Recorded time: 9.57
